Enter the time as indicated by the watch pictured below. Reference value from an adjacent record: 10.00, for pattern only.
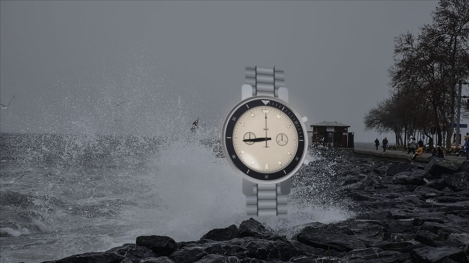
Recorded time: 8.44
